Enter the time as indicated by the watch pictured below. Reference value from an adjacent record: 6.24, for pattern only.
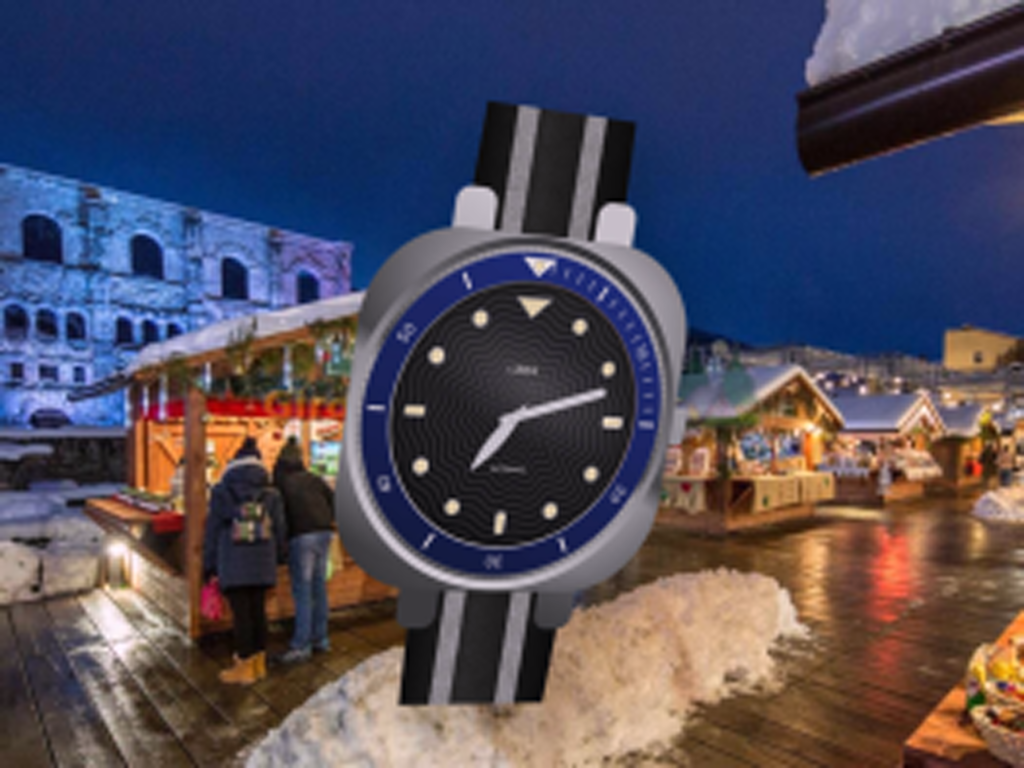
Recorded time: 7.12
